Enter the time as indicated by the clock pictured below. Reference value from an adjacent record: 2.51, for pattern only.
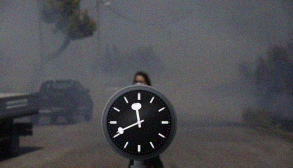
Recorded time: 11.41
